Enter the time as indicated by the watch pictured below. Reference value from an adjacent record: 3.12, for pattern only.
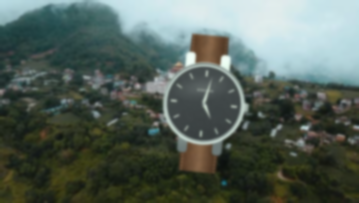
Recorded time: 5.02
